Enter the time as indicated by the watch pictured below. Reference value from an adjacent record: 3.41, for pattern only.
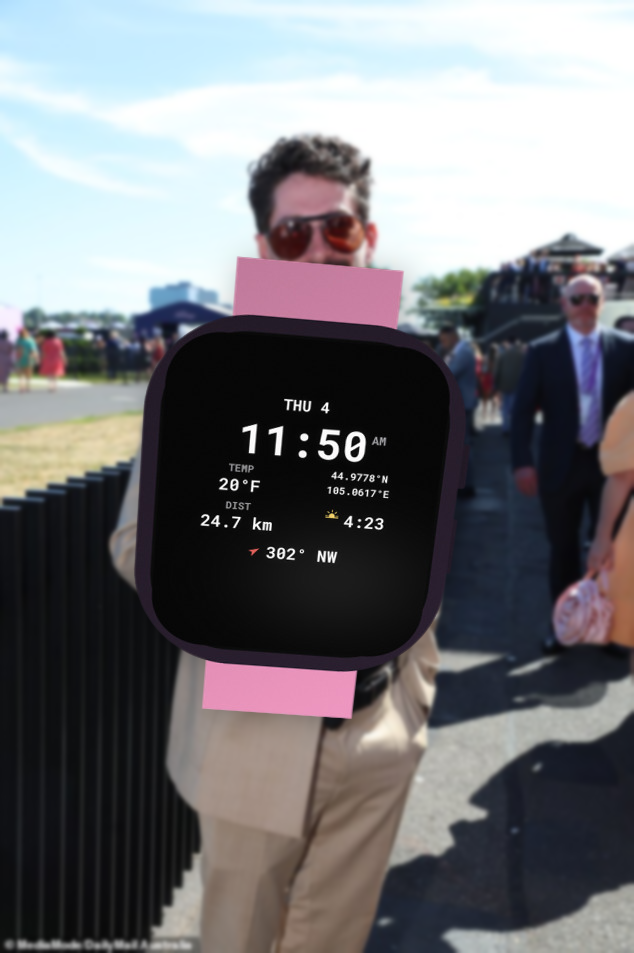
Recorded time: 11.50
